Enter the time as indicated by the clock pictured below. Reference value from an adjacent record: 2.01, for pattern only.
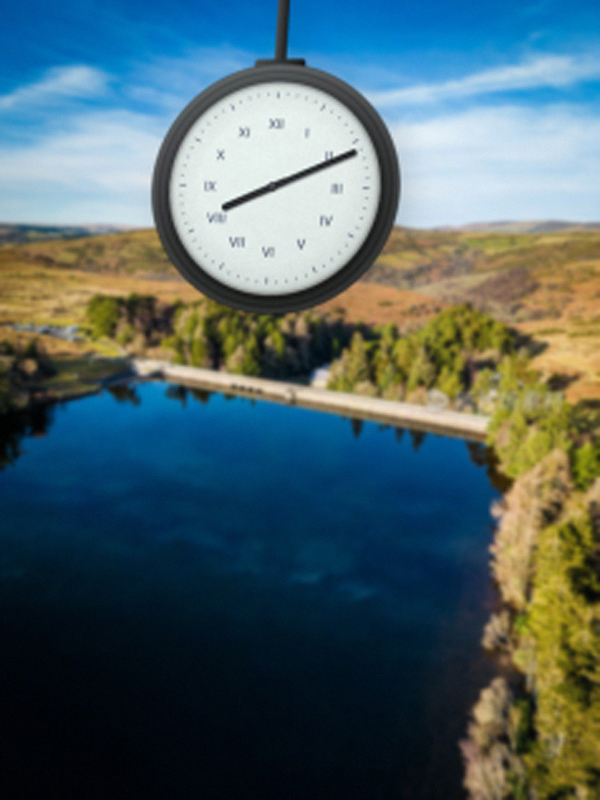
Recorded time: 8.11
